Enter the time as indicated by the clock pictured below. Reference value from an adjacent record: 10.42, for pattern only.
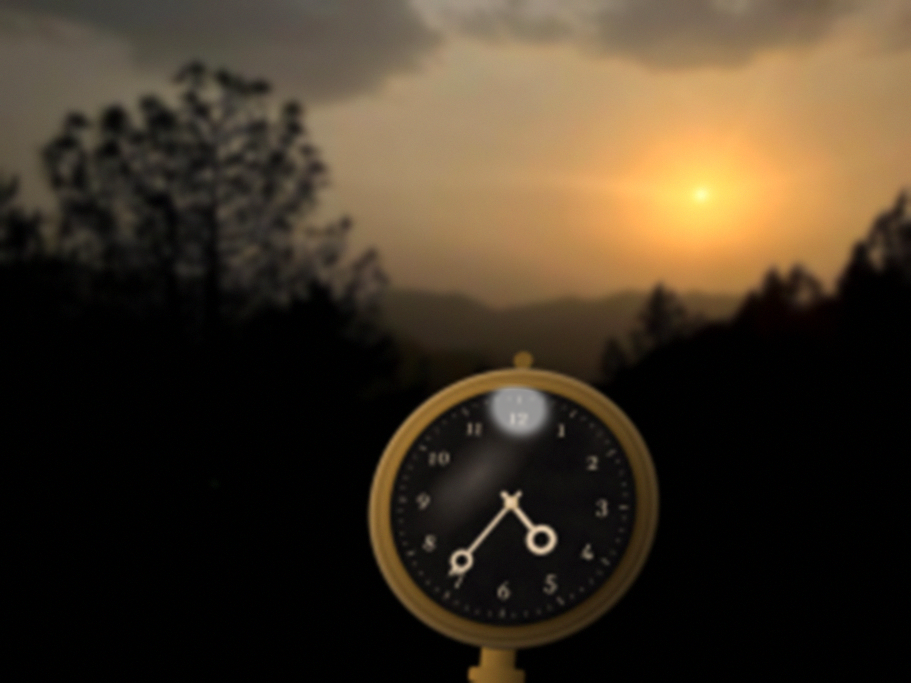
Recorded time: 4.36
